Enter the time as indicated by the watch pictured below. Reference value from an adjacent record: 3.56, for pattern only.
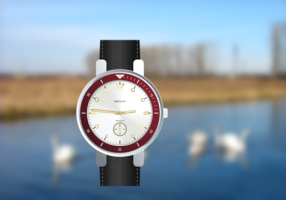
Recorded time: 2.46
